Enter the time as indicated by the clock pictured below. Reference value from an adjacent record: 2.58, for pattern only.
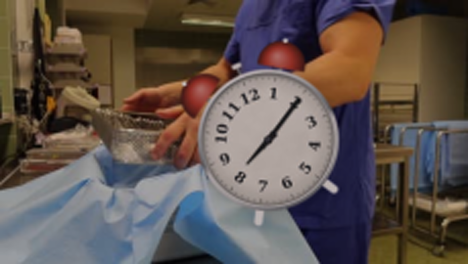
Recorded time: 8.10
